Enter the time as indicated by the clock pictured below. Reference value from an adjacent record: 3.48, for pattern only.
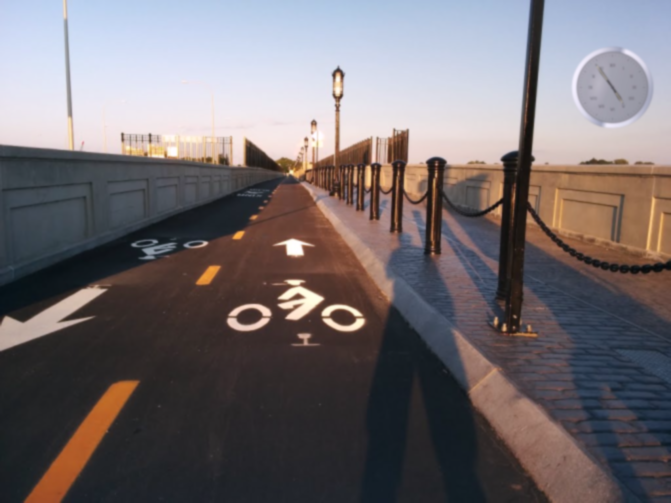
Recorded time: 4.54
